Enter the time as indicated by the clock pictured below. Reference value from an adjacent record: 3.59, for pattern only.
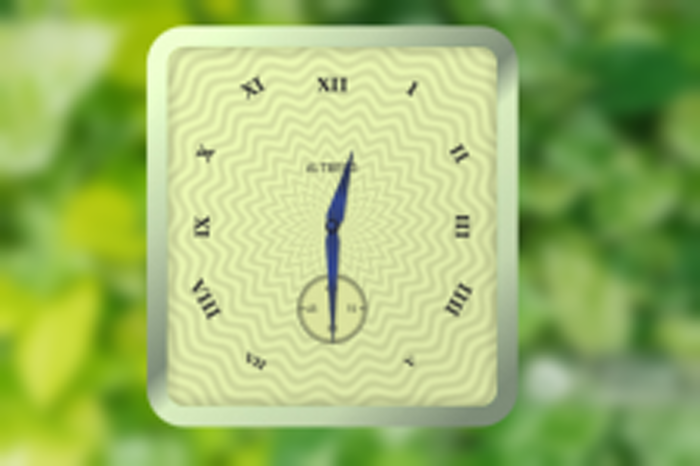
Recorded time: 12.30
